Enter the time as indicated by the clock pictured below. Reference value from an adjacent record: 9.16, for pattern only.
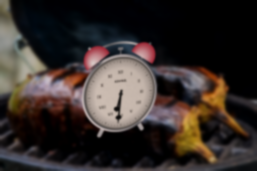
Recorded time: 6.31
